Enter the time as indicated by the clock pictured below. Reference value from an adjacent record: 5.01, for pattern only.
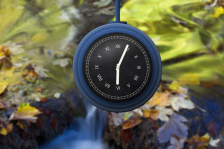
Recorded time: 6.04
